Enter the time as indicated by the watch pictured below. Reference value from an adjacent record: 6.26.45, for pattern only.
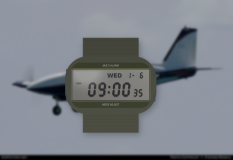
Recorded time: 9.00.35
